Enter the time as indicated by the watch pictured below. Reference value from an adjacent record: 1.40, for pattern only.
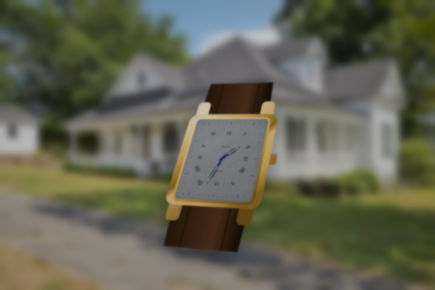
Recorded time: 1.33
